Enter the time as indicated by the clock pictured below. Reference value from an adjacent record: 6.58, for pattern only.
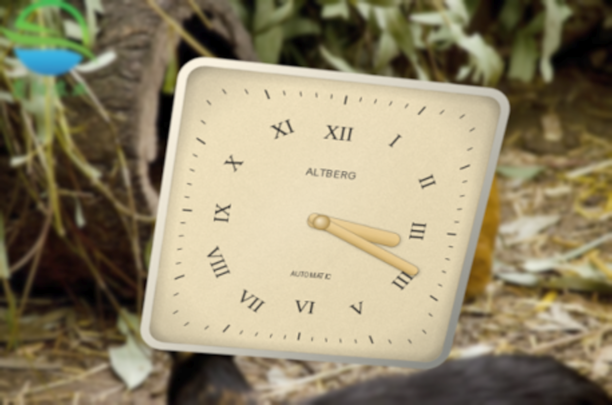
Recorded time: 3.19
